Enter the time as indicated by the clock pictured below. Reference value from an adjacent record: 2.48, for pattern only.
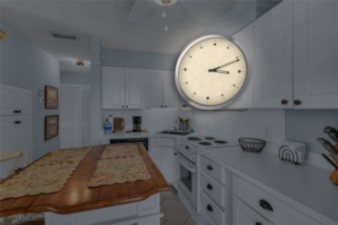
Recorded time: 3.11
